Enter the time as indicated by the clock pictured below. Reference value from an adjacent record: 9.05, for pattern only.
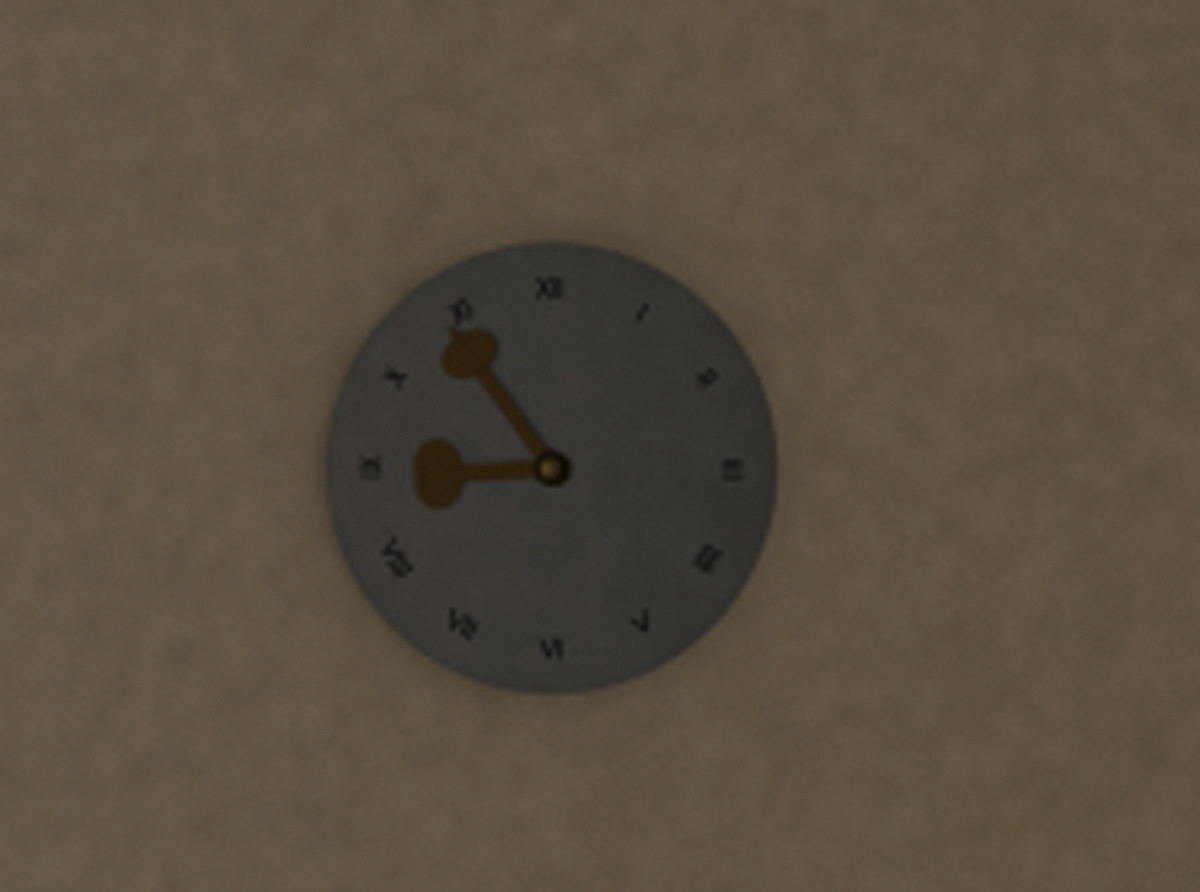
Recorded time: 8.54
